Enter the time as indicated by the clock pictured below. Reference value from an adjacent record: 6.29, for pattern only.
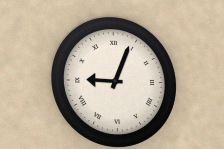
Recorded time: 9.04
